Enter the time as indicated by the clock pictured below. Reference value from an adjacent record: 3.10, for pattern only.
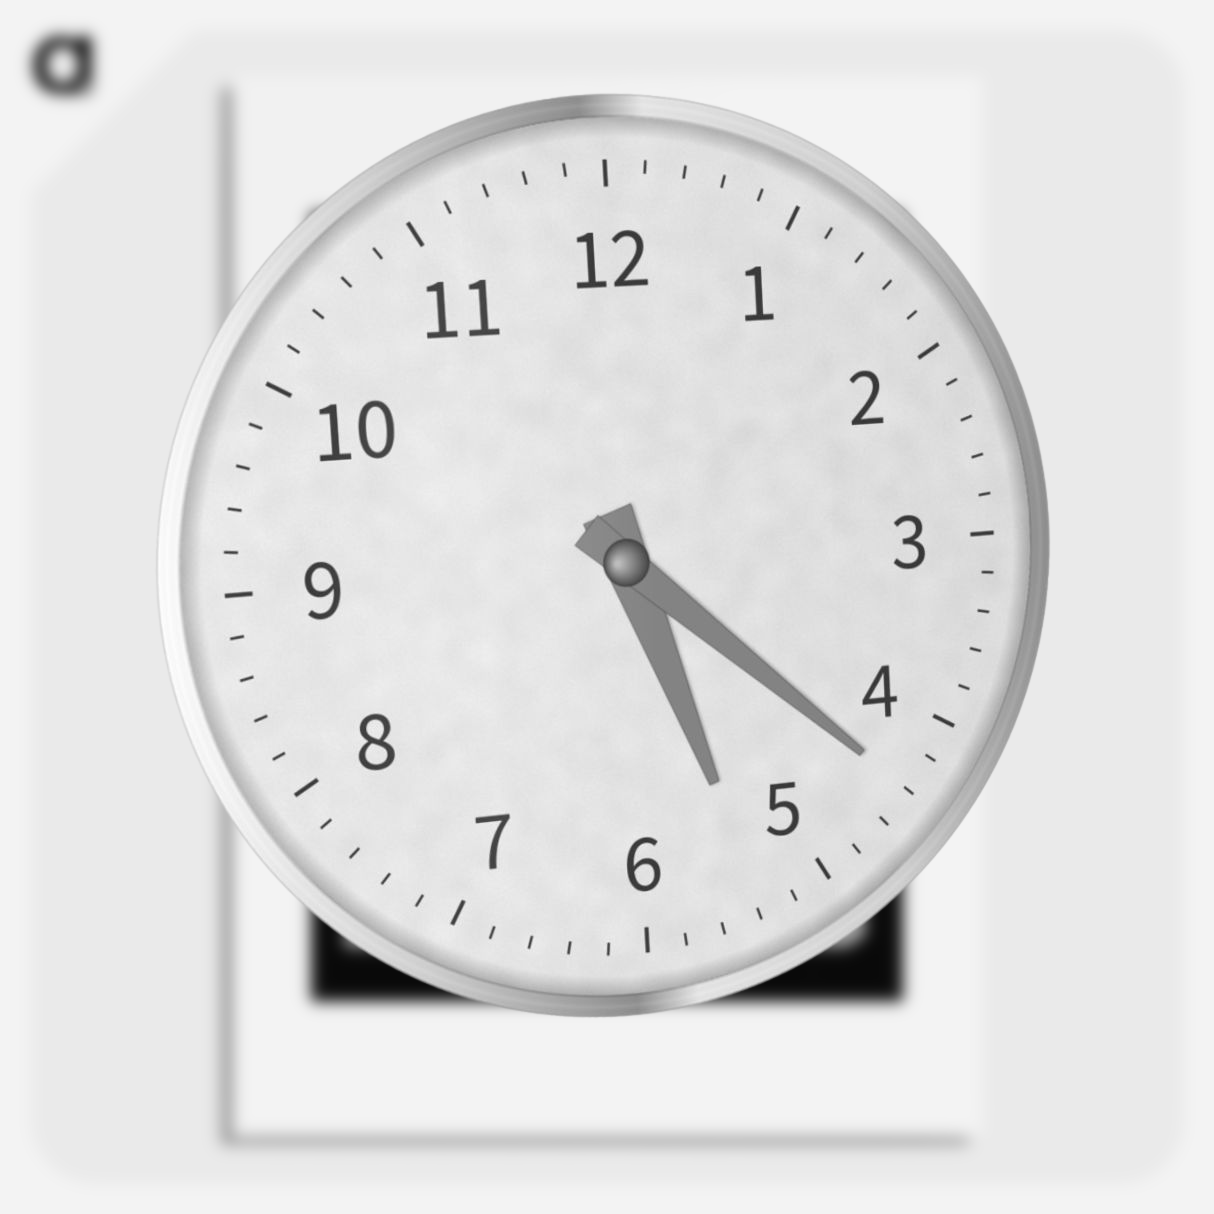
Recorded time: 5.22
